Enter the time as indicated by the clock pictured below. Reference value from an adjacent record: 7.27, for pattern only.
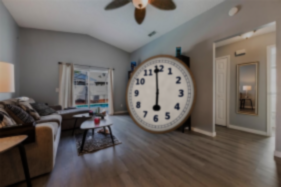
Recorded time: 5.59
